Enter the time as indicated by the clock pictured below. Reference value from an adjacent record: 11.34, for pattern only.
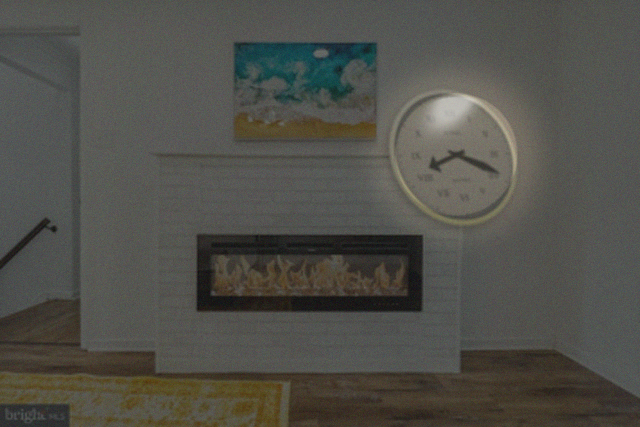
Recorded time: 8.19
